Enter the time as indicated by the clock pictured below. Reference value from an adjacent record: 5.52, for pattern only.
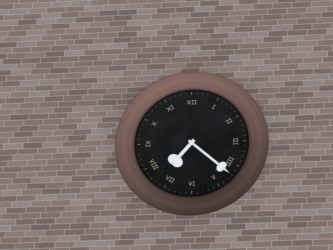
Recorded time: 7.22
